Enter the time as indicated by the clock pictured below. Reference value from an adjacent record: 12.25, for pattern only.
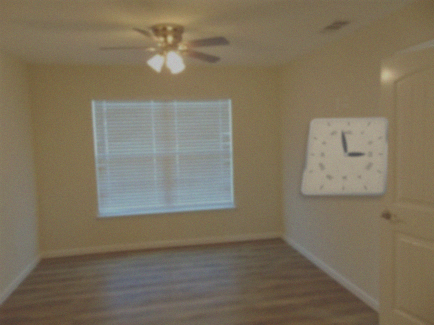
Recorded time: 2.58
